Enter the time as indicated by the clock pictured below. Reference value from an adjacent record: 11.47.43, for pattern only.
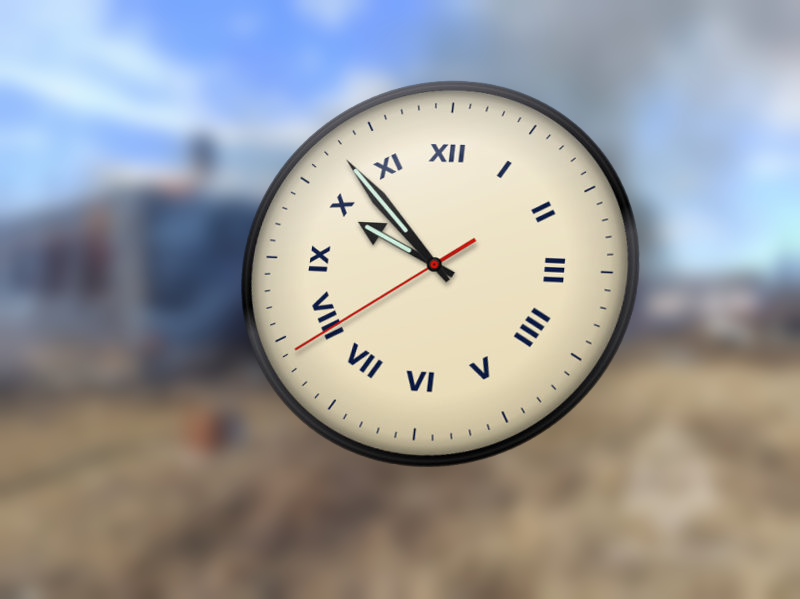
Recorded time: 9.52.39
